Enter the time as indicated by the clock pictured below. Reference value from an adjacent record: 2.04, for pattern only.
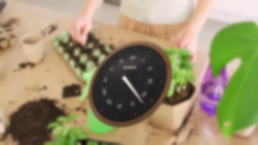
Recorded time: 4.22
